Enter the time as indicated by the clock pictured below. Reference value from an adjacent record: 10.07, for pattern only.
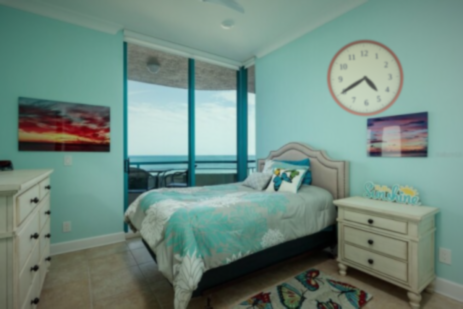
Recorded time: 4.40
